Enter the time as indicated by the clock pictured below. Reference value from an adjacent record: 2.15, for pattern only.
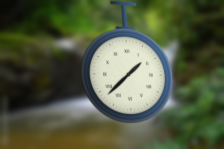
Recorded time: 1.38
